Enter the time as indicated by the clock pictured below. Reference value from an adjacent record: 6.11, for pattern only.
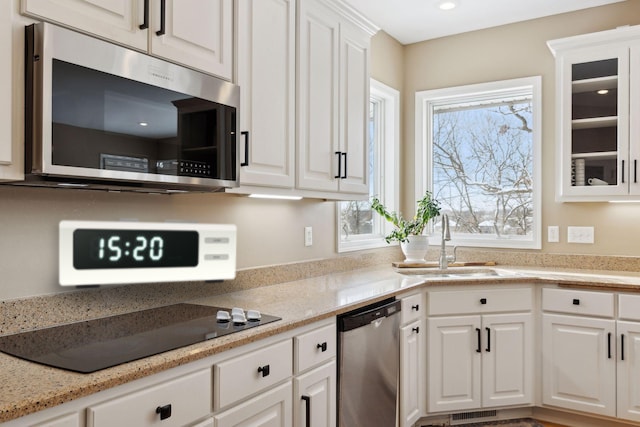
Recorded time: 15.20
